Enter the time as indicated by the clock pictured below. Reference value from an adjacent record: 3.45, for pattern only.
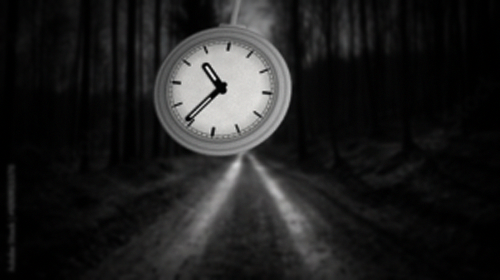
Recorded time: 10.36
